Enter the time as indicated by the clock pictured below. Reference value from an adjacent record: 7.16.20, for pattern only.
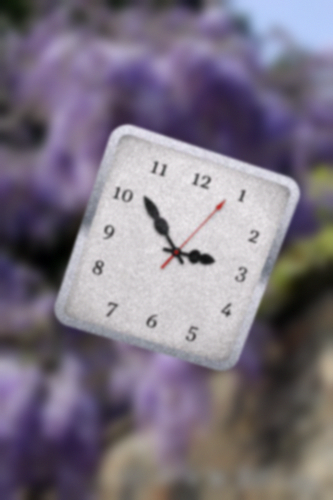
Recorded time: 2.52.04
